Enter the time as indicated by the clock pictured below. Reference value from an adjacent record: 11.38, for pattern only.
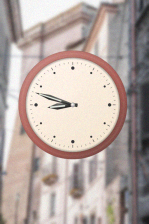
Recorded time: 8.48
